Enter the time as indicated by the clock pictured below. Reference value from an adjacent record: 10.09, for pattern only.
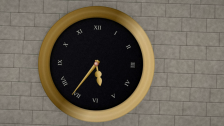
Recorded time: 5.36
